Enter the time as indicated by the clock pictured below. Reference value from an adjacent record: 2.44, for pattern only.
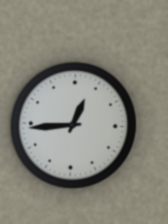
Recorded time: 12.44
